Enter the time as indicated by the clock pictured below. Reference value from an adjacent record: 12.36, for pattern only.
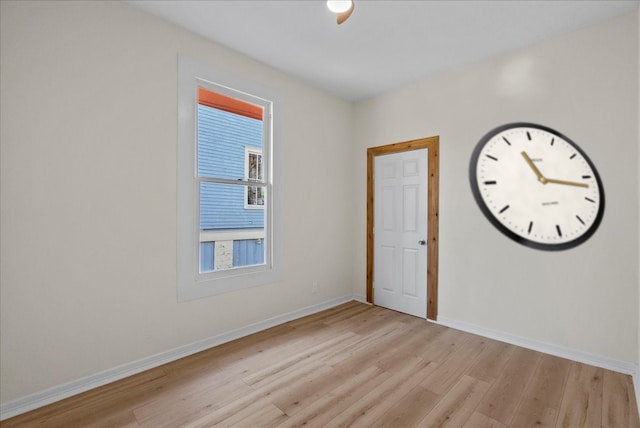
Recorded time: 11.17
